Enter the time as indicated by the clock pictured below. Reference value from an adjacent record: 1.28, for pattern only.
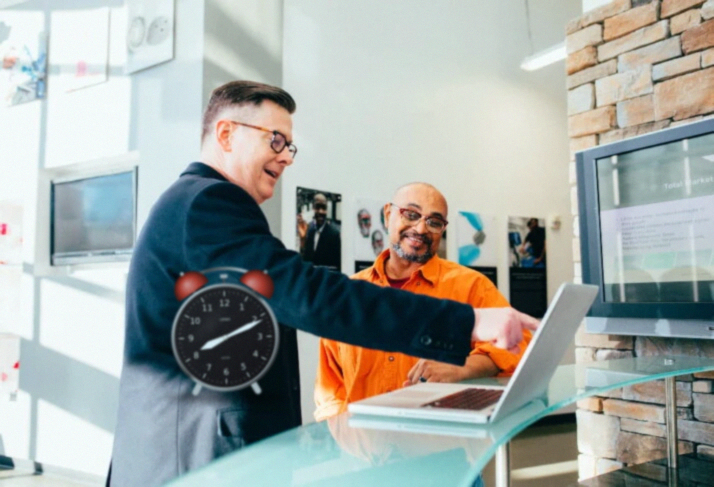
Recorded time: 8.11
